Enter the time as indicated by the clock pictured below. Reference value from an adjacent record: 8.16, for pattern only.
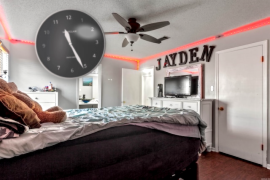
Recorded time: 11.26
